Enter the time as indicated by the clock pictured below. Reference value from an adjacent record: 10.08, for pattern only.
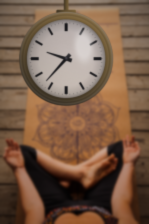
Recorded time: 9.37
